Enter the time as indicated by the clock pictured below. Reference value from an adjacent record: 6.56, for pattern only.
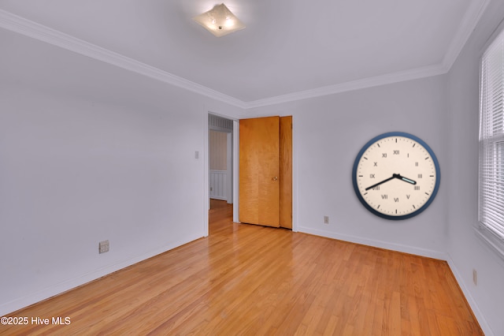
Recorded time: 3.41
